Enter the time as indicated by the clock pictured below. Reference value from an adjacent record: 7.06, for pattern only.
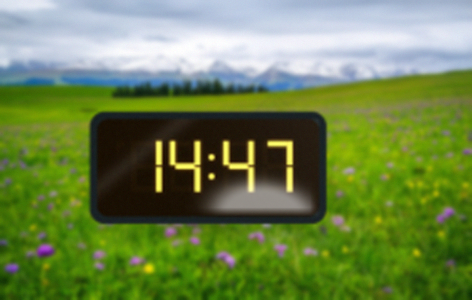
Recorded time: 14.47
